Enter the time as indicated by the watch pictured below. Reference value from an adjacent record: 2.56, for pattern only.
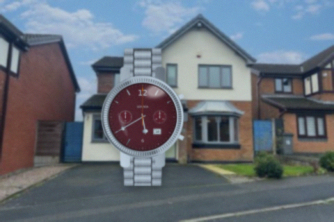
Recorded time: 5.40
